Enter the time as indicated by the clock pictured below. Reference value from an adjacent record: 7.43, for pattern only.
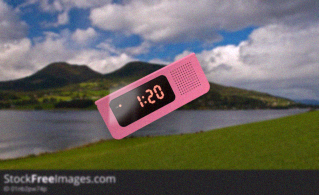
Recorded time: 1.20
